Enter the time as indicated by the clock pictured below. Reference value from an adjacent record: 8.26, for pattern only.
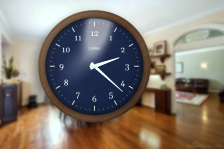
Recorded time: 2.22
